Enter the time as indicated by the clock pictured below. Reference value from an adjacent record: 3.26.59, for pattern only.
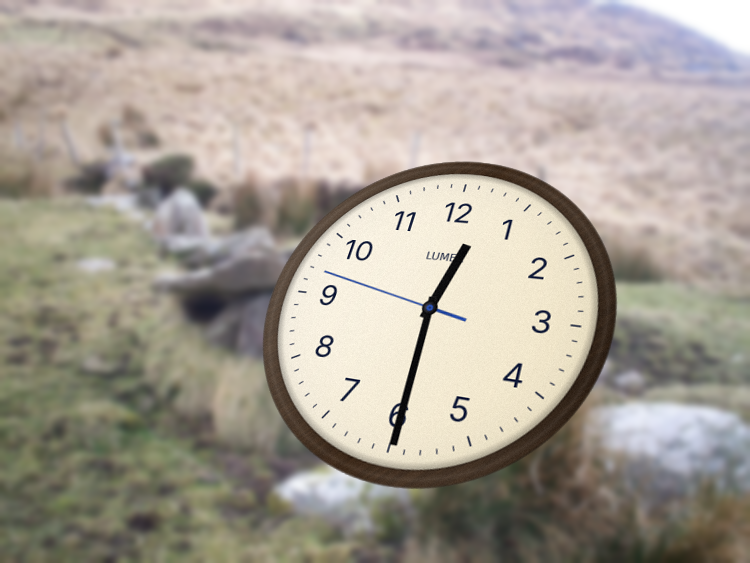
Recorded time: 12.29.47
